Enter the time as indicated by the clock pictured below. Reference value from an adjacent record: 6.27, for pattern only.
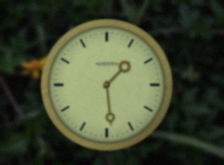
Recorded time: 1.29
